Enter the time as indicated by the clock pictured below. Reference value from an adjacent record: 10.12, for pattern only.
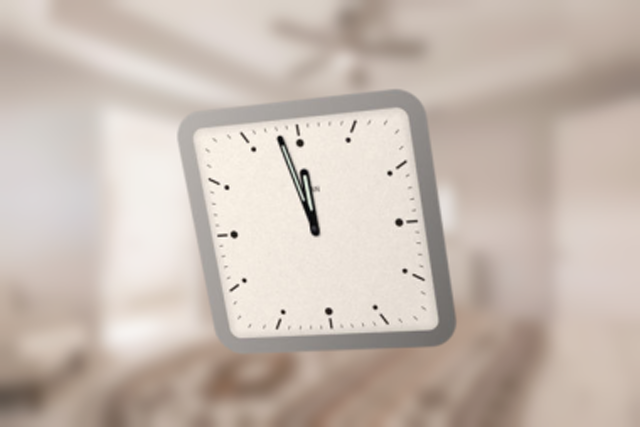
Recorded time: 11.58
